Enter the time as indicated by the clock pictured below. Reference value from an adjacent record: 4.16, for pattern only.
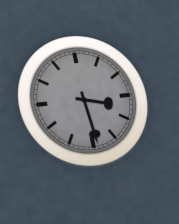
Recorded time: 3.29
